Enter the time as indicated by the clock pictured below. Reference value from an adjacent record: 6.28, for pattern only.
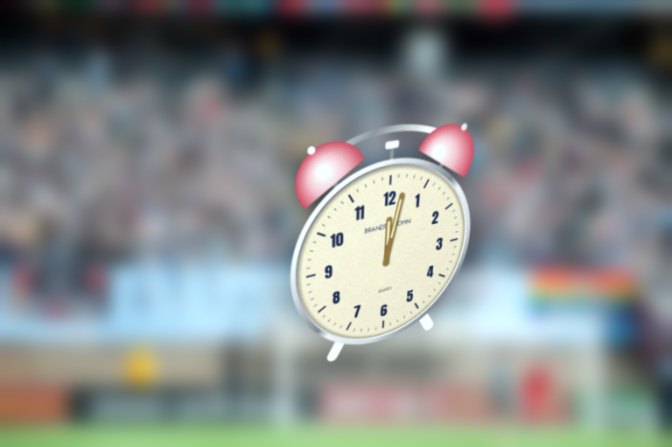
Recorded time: 12.02
